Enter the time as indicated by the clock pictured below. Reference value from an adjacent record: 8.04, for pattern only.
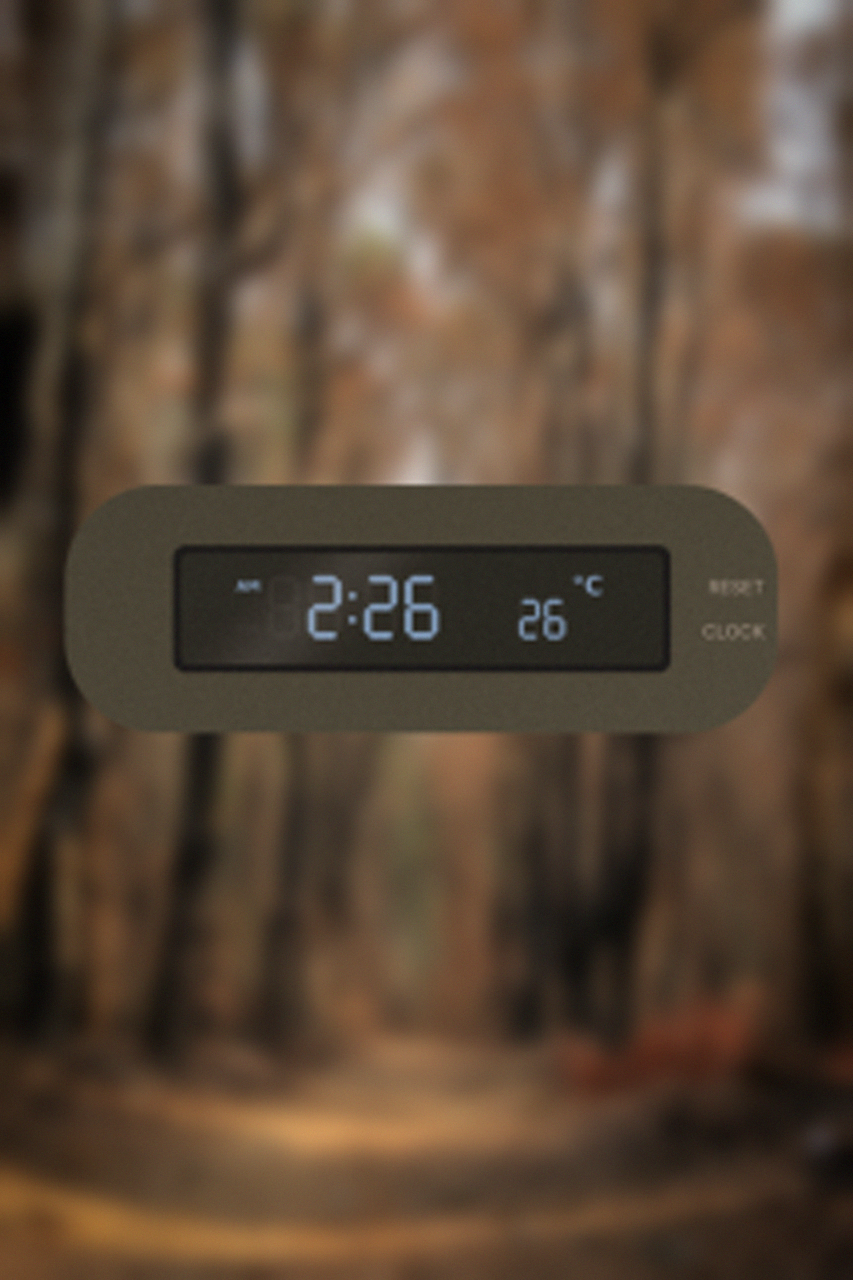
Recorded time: 2.26
